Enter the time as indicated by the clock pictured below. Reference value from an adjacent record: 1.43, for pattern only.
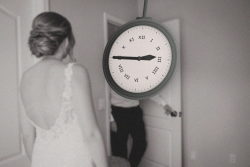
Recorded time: 2.45
